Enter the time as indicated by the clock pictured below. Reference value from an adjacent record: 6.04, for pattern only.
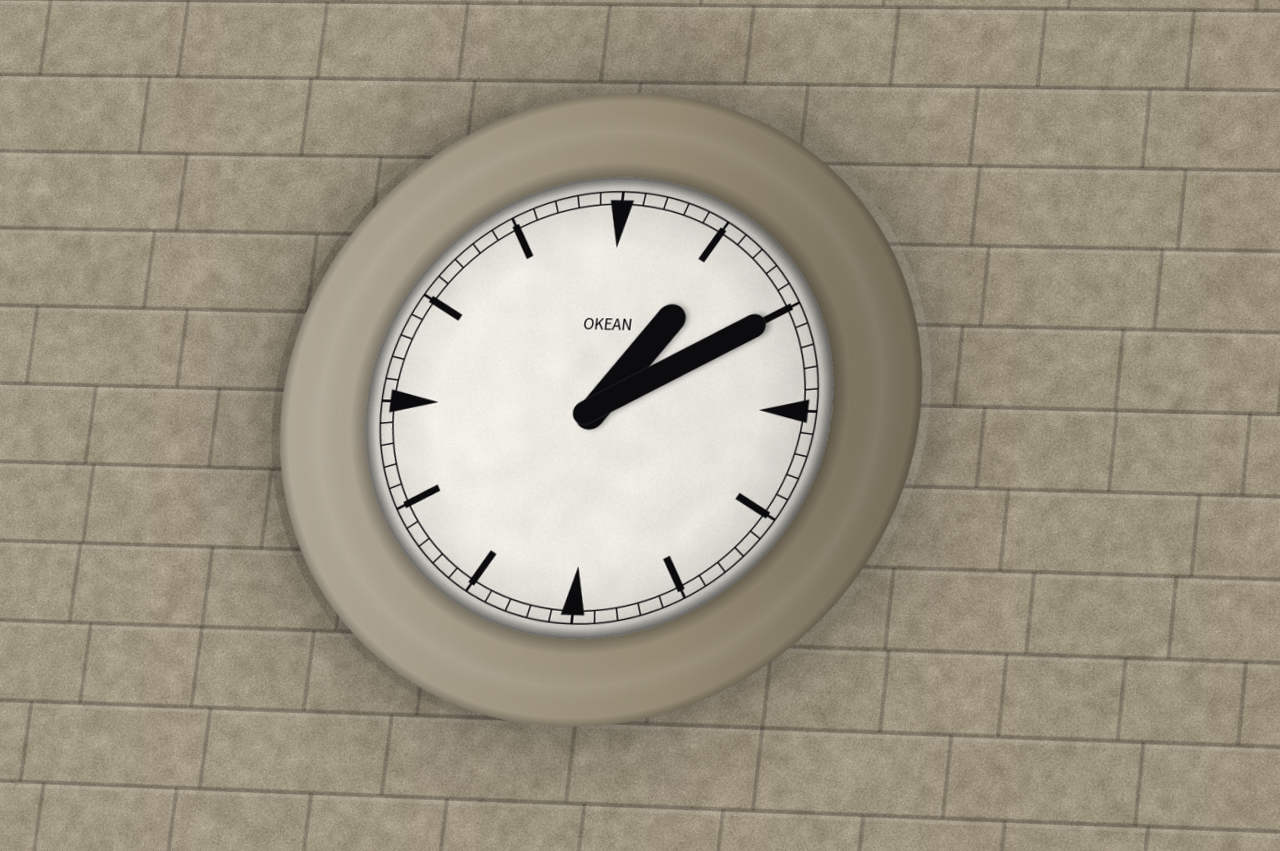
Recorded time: 1.10
